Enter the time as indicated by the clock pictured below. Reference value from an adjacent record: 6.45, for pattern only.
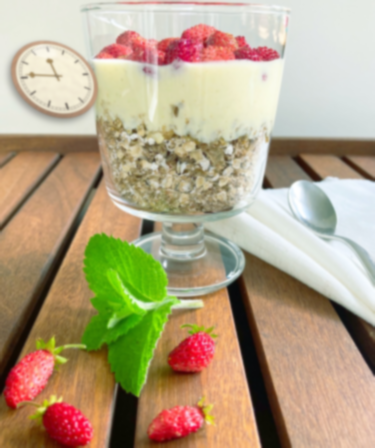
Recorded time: 11.46
